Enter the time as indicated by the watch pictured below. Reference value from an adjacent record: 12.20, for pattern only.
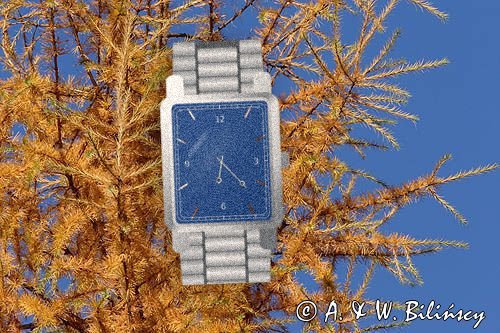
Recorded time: 6.23
